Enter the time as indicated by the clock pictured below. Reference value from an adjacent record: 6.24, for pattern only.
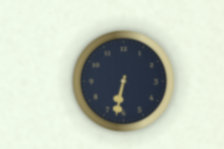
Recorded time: 6.32
